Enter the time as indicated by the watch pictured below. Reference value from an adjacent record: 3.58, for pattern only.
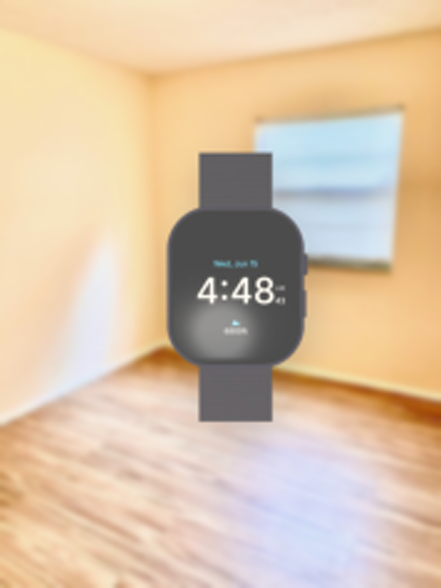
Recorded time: 4.48
